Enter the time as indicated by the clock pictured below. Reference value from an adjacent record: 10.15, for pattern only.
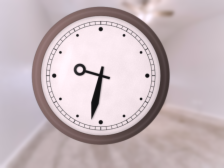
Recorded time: 9.32
